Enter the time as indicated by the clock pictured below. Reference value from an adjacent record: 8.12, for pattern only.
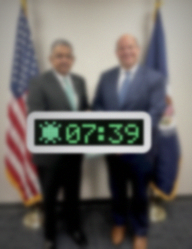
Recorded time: 7.39
